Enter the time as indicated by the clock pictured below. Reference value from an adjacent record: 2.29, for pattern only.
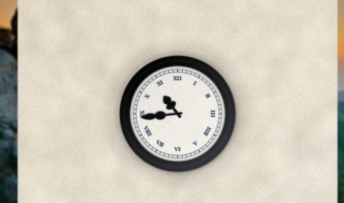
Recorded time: 10.44
